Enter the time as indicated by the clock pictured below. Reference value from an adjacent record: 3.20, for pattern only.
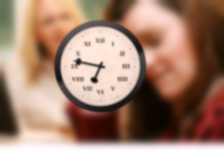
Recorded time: 6.47
